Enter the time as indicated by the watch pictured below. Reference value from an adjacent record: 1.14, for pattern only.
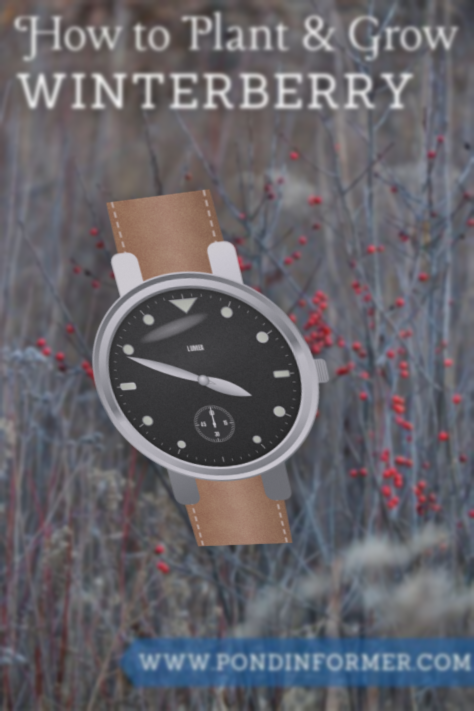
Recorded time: 3.49
